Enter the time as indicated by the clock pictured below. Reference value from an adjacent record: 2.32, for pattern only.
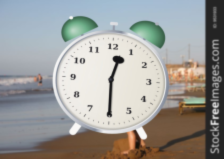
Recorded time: 12.30
